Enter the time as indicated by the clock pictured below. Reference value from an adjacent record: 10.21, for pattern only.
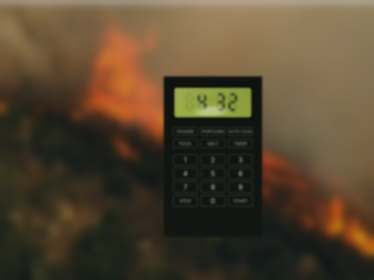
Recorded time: 4.32
